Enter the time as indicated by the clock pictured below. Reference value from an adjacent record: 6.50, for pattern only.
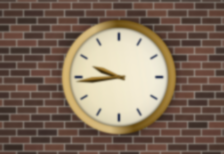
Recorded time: 9.44
